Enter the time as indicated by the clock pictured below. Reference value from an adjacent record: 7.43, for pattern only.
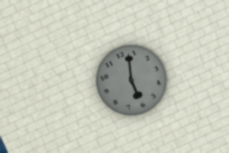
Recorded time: 6.03
